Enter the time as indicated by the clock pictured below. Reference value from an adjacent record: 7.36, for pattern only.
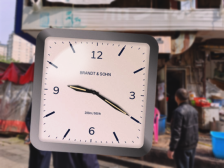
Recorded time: 9.20
